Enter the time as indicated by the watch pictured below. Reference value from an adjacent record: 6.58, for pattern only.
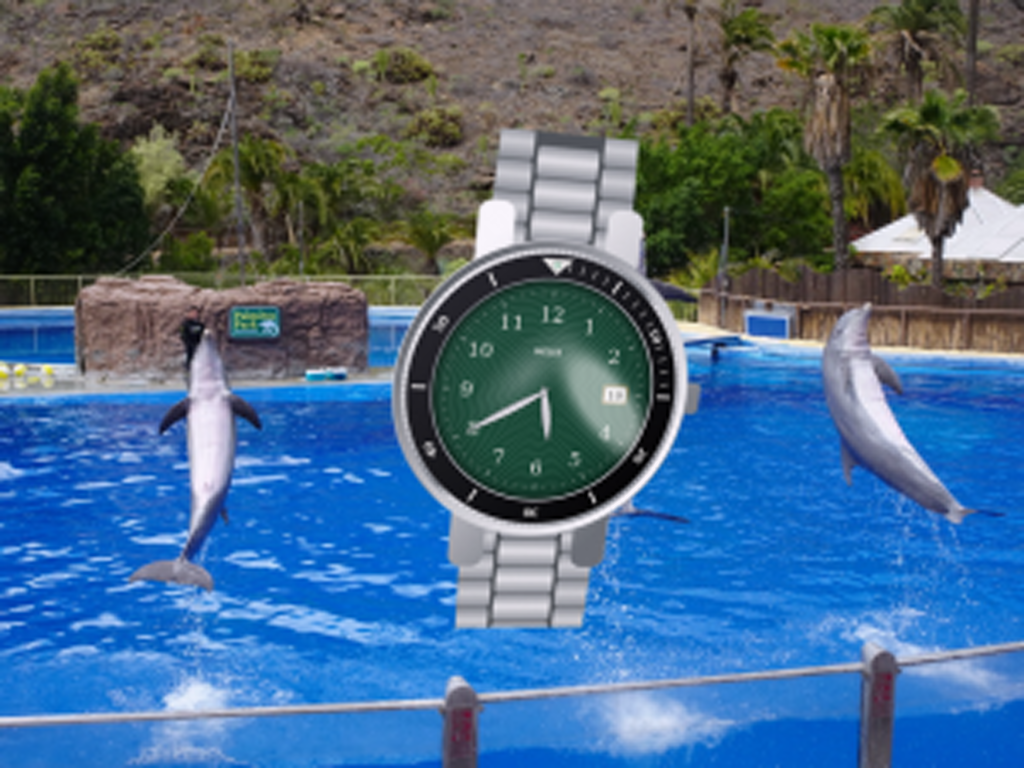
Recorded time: 5.40
